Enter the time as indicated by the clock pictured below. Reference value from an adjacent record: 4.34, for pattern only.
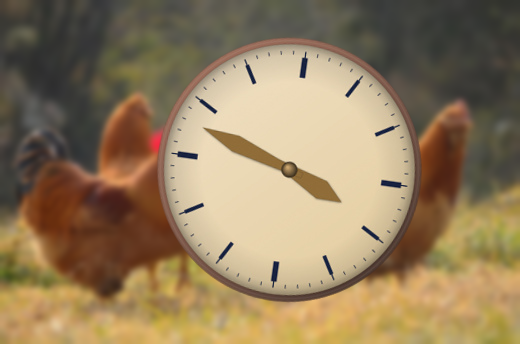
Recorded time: 3.48
